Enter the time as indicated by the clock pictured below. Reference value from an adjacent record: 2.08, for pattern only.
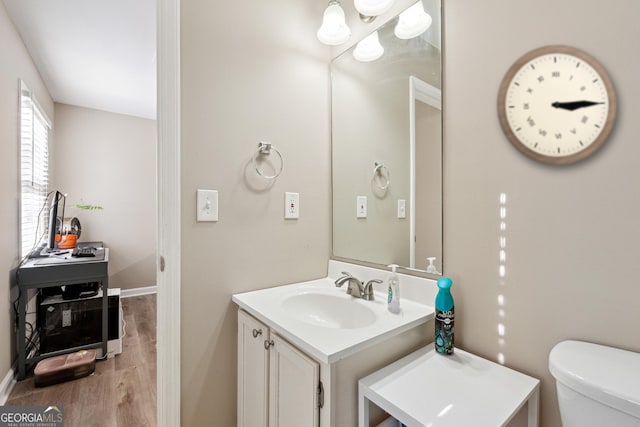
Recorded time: 3.15
